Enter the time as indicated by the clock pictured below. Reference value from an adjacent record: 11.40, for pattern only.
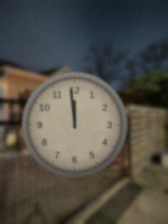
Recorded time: 11.59
